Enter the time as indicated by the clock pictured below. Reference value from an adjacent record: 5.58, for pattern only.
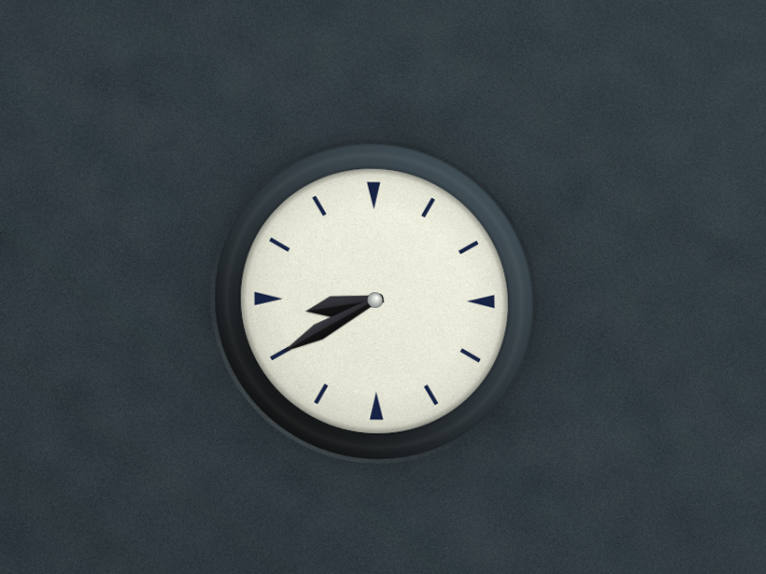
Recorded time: 8.40
